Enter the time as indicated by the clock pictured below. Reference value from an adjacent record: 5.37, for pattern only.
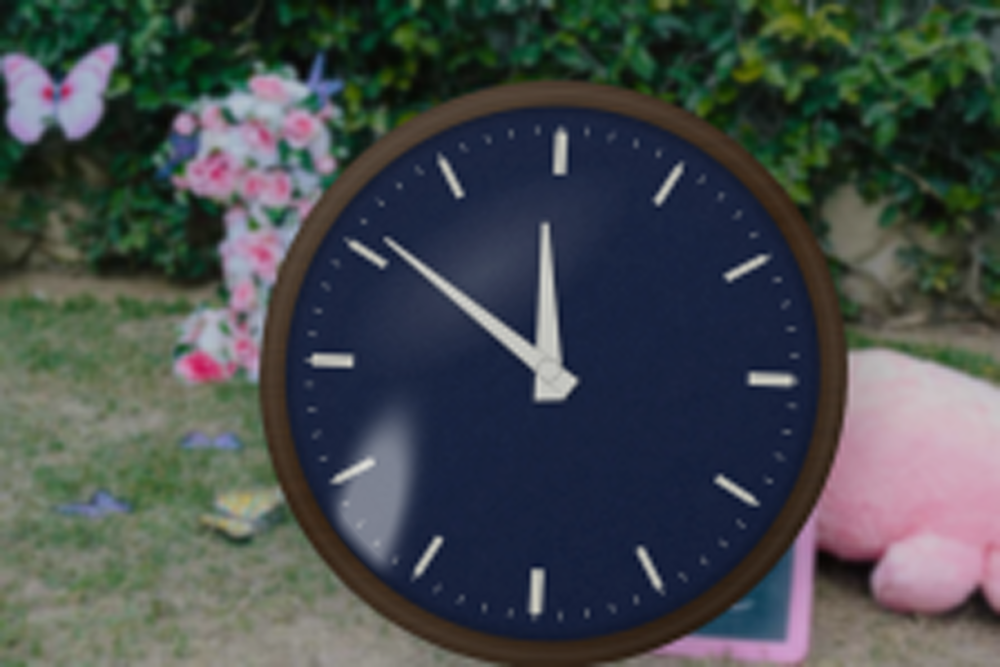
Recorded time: 11.51
